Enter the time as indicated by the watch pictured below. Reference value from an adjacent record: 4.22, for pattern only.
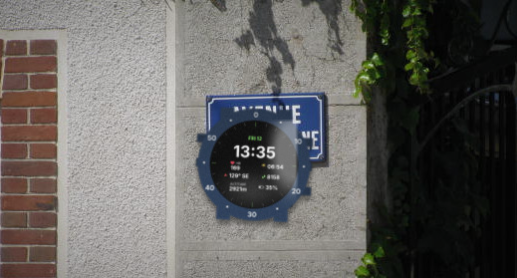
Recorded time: 13.35
